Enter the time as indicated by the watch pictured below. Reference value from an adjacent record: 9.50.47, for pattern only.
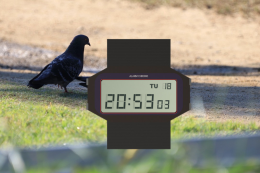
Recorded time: 20.53.03
